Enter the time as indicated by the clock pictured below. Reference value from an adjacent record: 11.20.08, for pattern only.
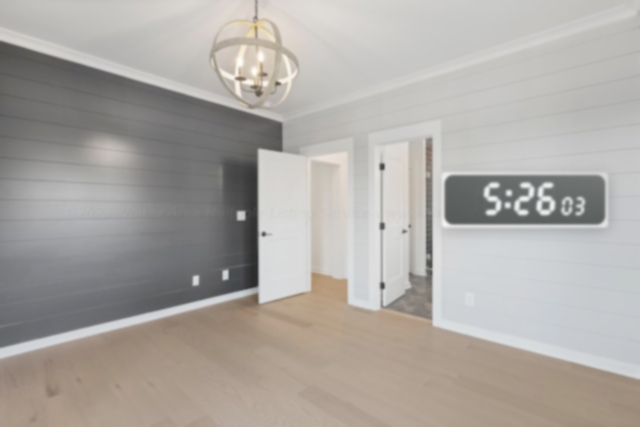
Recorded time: 5.26.03
